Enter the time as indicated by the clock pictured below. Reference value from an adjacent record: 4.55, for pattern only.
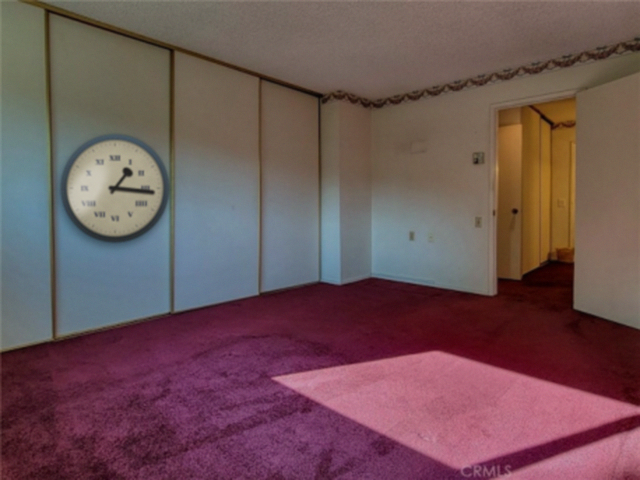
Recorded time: 1.16
